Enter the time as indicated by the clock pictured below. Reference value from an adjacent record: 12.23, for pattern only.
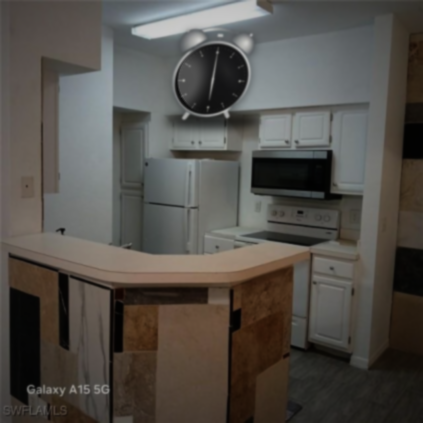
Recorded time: 6.00
